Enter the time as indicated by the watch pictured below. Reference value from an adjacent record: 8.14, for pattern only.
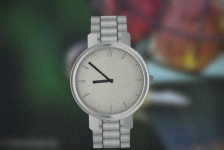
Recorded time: 8.52
